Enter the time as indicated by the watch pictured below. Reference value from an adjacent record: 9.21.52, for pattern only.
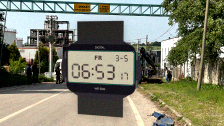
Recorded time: 6.53.17
